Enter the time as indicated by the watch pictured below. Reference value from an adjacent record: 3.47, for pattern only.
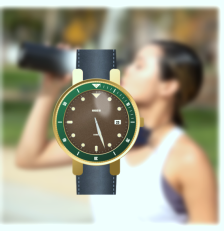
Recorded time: 5.27
